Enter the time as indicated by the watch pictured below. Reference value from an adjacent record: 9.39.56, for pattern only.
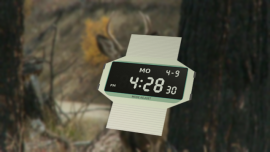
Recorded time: 4.28.30
